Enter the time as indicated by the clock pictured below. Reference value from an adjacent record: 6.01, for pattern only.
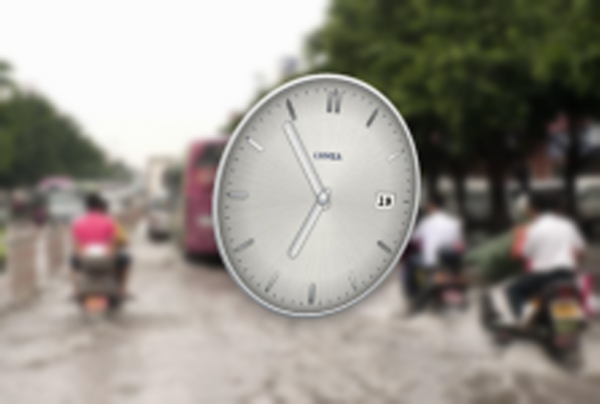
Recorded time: 6.54
